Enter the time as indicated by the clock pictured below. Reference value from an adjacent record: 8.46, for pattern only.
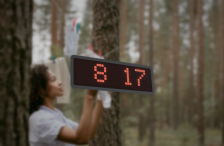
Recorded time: 8.17
